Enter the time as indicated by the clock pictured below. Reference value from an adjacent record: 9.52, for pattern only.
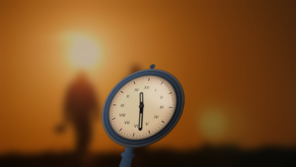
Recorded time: 11.28
